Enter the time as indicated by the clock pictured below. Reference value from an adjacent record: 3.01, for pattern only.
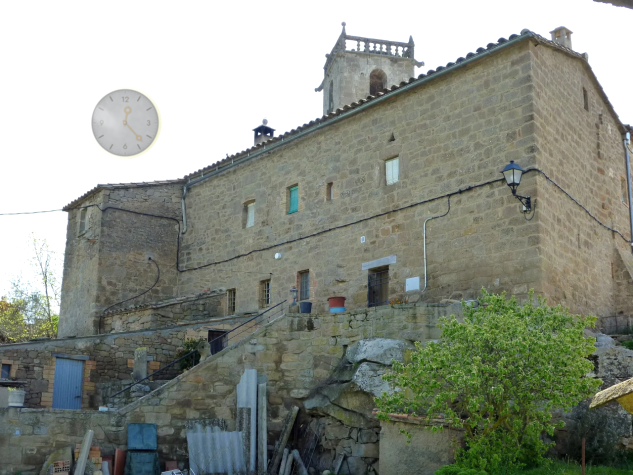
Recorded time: 12.23
